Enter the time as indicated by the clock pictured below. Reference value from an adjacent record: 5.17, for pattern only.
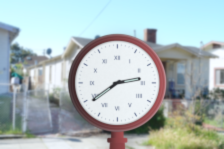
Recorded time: 2.39
